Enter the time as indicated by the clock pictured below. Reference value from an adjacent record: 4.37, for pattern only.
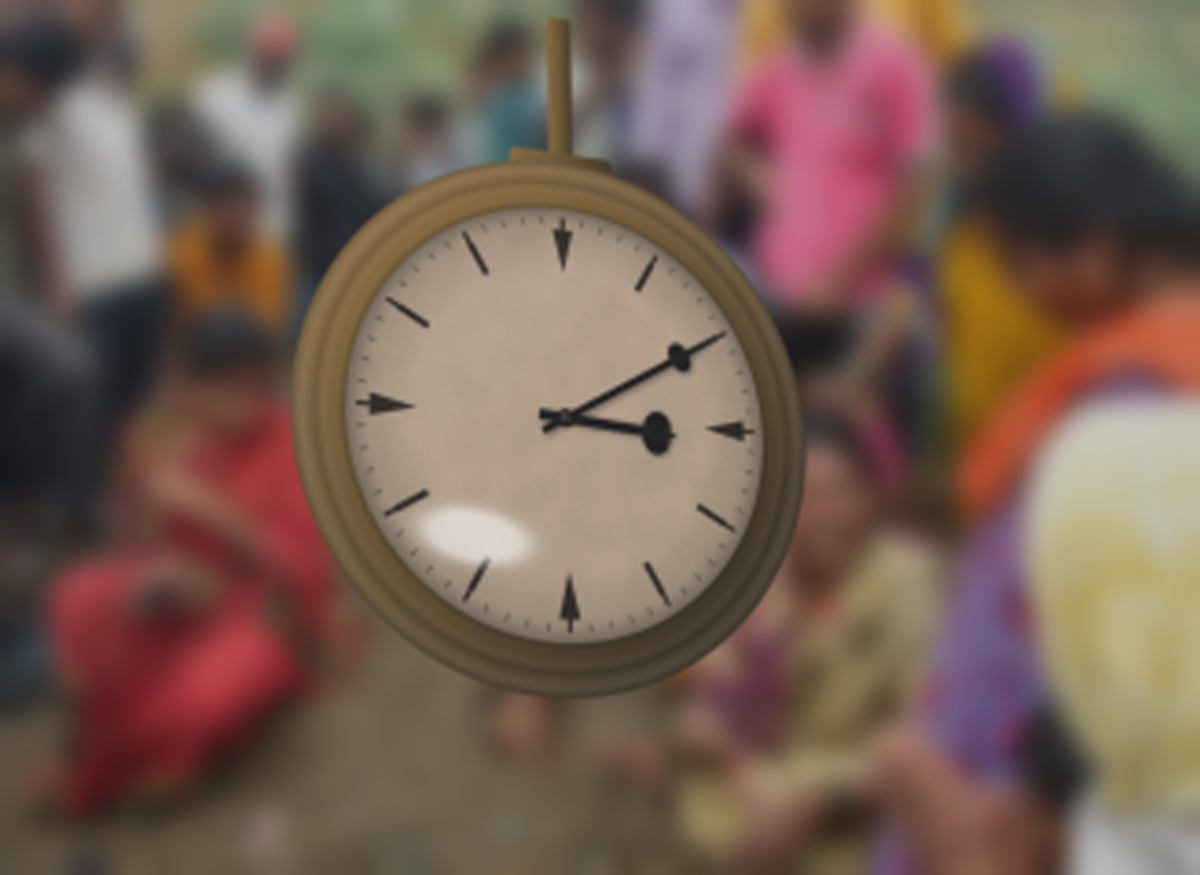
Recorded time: 3.10
